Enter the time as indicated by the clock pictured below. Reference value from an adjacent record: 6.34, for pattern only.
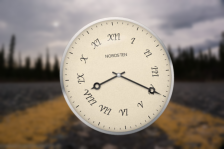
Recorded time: 8.20
